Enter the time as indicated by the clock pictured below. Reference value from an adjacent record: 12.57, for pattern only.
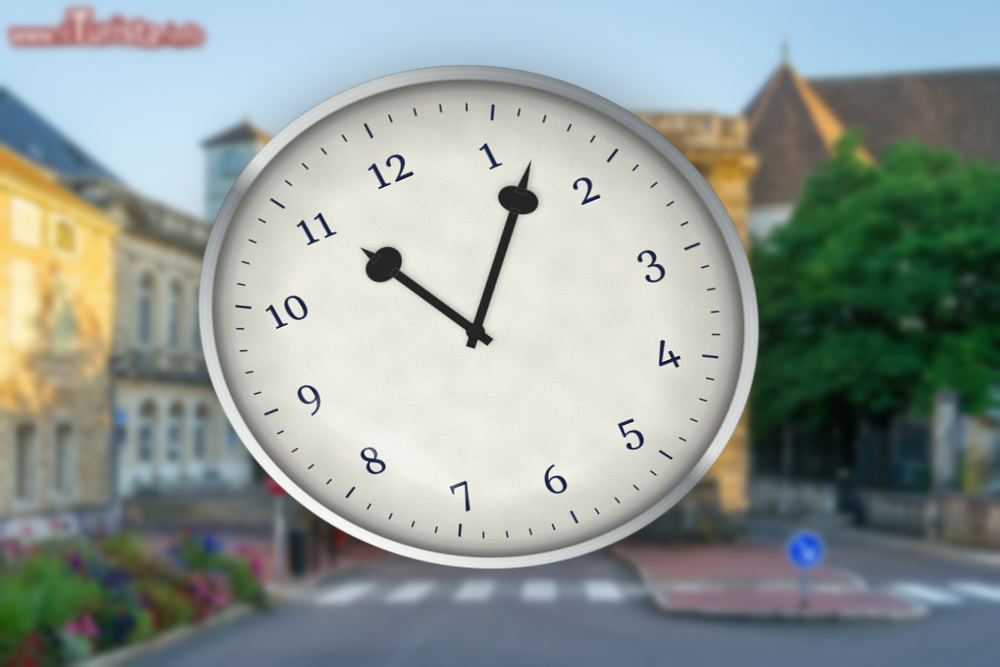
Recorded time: 11.07
